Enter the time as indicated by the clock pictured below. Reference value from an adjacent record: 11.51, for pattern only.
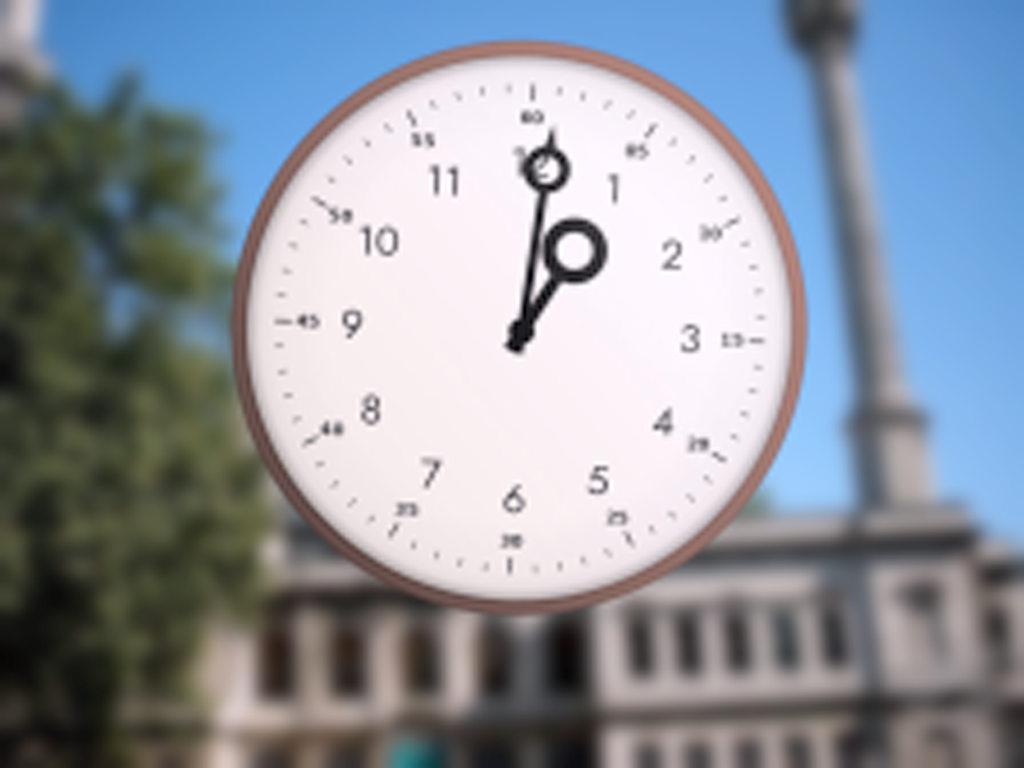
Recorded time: 1.01
